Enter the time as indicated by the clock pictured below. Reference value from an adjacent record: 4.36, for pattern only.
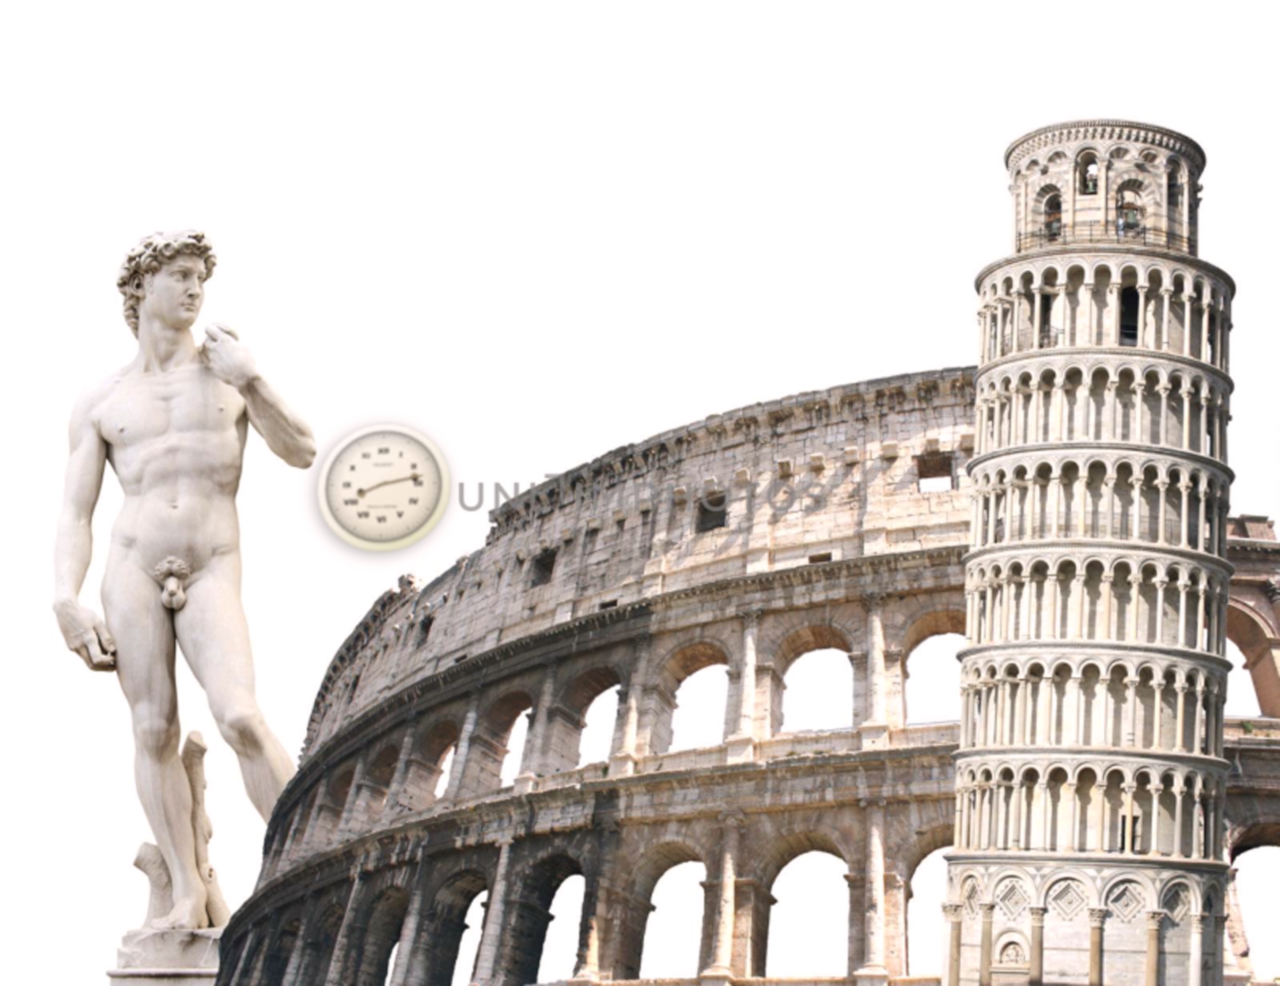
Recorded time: 8.13
